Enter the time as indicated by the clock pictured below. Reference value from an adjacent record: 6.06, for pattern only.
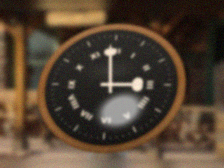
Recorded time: 2.59
